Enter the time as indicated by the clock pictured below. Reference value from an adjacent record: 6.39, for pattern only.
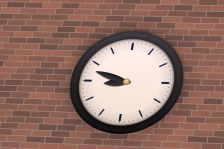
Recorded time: 8.48
